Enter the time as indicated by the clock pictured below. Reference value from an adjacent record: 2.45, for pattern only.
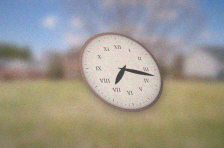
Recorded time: 7.17
